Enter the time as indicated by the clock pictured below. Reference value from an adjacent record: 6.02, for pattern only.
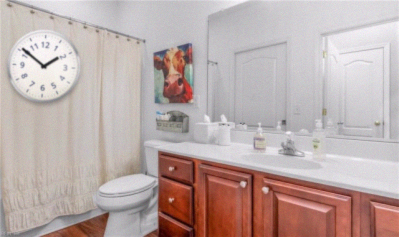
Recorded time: 1.51
